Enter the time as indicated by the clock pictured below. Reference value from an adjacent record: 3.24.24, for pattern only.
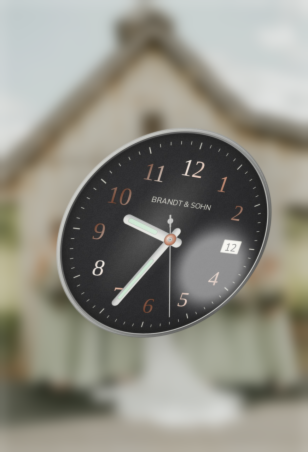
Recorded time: 9.34.27
